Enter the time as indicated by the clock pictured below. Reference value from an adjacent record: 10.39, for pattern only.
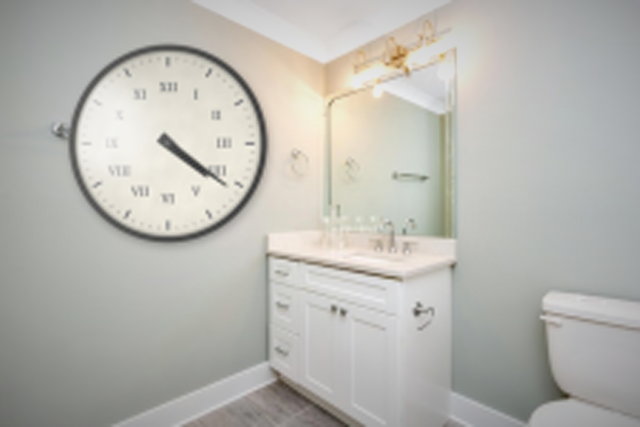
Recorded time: 4.21
